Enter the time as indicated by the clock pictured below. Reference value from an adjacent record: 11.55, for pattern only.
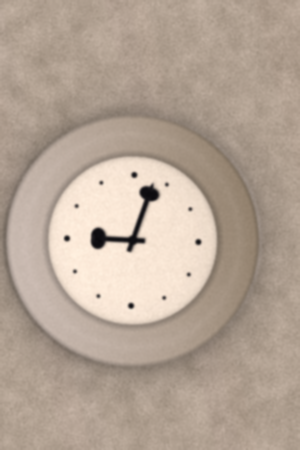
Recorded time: 9.03
